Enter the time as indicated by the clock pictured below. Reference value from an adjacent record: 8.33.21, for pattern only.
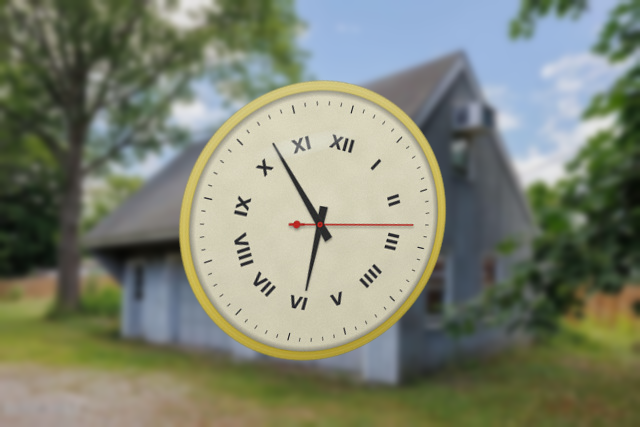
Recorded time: 5.52.13
